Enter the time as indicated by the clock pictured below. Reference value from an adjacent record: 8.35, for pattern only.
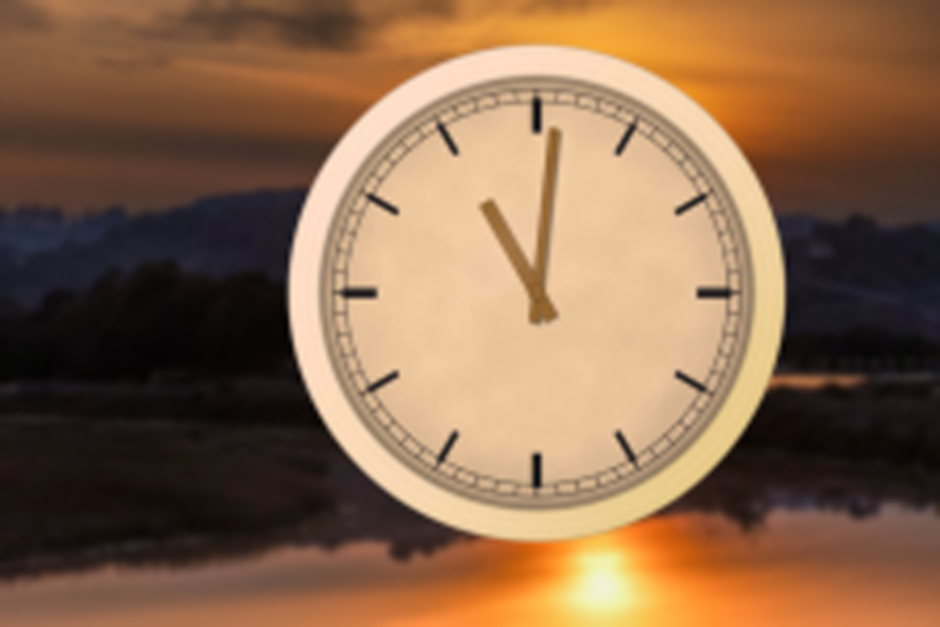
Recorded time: 11.01
